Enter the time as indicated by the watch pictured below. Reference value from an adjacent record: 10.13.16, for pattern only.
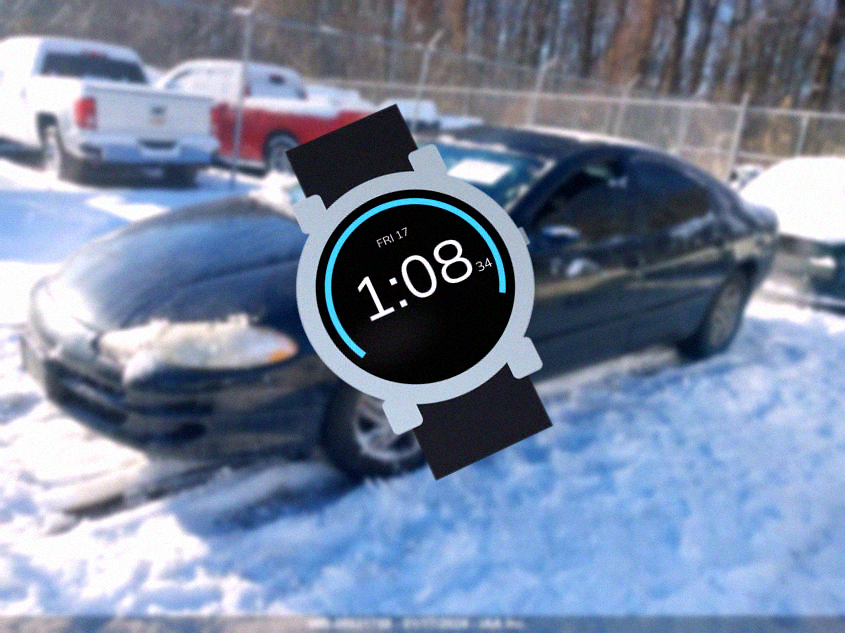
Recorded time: 1.08.34
